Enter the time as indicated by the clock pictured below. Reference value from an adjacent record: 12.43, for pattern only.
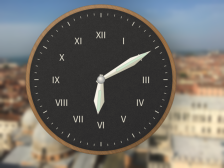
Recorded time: 6.10
